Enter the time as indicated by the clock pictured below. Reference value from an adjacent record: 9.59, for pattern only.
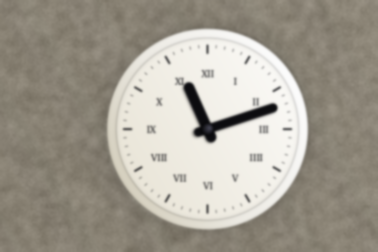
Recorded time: 11.12
